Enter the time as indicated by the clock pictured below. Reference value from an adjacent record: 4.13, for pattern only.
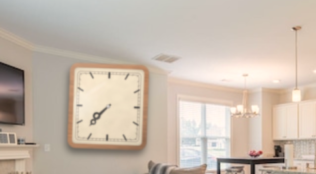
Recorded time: 7.37
